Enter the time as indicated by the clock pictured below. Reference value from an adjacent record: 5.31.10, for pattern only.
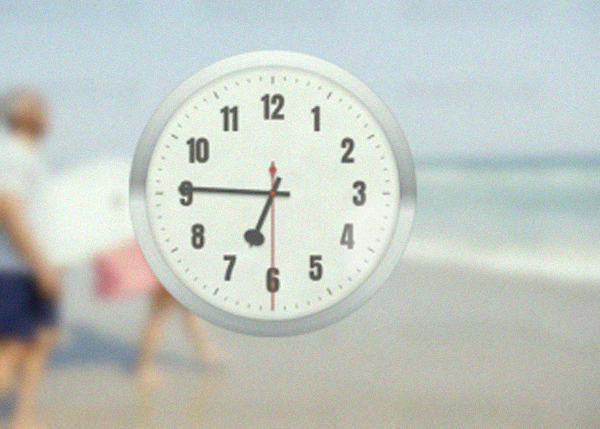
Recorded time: 6.45.30
